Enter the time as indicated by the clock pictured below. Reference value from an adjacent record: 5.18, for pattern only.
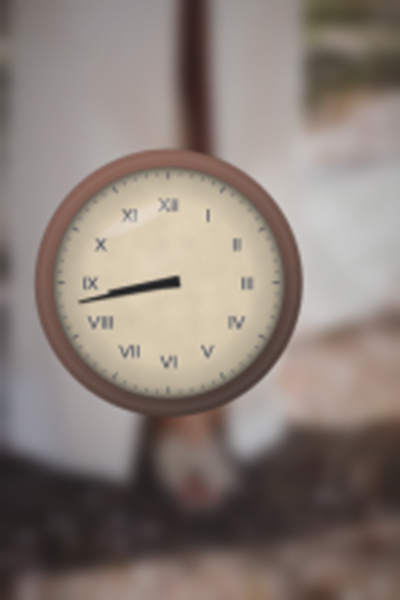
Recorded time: 8.43
